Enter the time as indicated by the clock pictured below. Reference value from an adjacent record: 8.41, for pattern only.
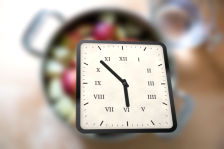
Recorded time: 5.53
